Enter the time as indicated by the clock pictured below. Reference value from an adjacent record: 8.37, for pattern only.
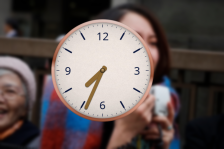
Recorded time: 7.34
